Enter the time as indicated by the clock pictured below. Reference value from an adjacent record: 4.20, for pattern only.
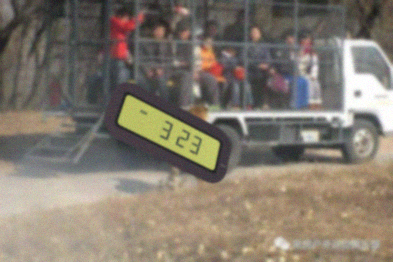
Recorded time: 3.23
